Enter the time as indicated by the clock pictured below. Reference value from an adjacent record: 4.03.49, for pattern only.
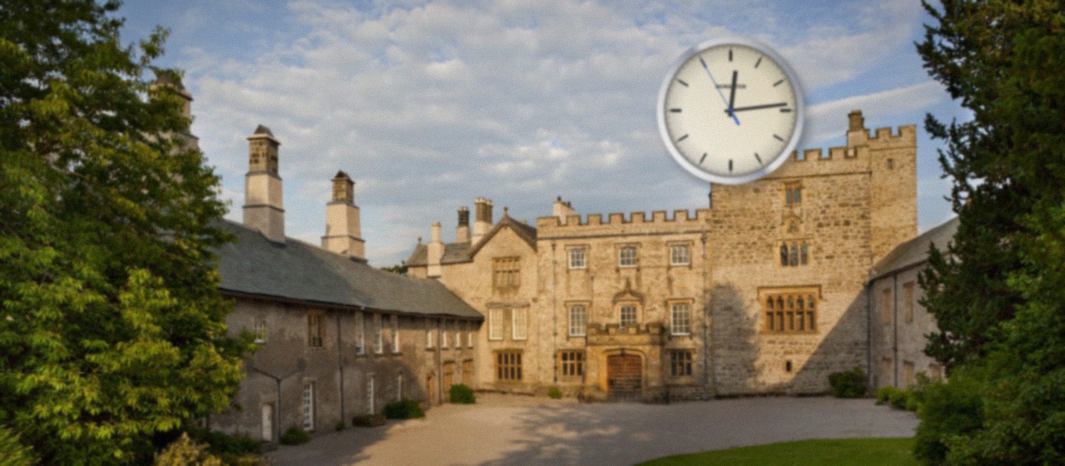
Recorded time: 12.13.55
